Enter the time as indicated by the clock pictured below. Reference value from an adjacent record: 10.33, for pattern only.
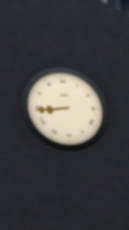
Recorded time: 8.44
